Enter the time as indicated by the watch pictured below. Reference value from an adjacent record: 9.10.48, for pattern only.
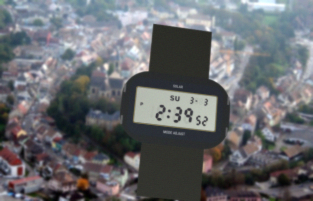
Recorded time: 2.39.52
